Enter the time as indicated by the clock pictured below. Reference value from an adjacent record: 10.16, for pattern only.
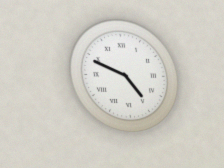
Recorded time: 4.49
